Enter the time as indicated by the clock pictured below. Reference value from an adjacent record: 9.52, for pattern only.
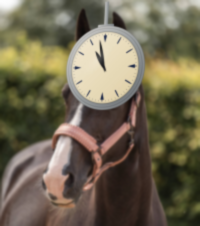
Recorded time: 10.58
